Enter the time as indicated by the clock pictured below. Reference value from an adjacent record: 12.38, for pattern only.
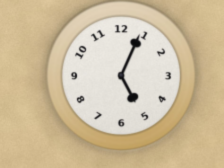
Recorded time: 5.04
